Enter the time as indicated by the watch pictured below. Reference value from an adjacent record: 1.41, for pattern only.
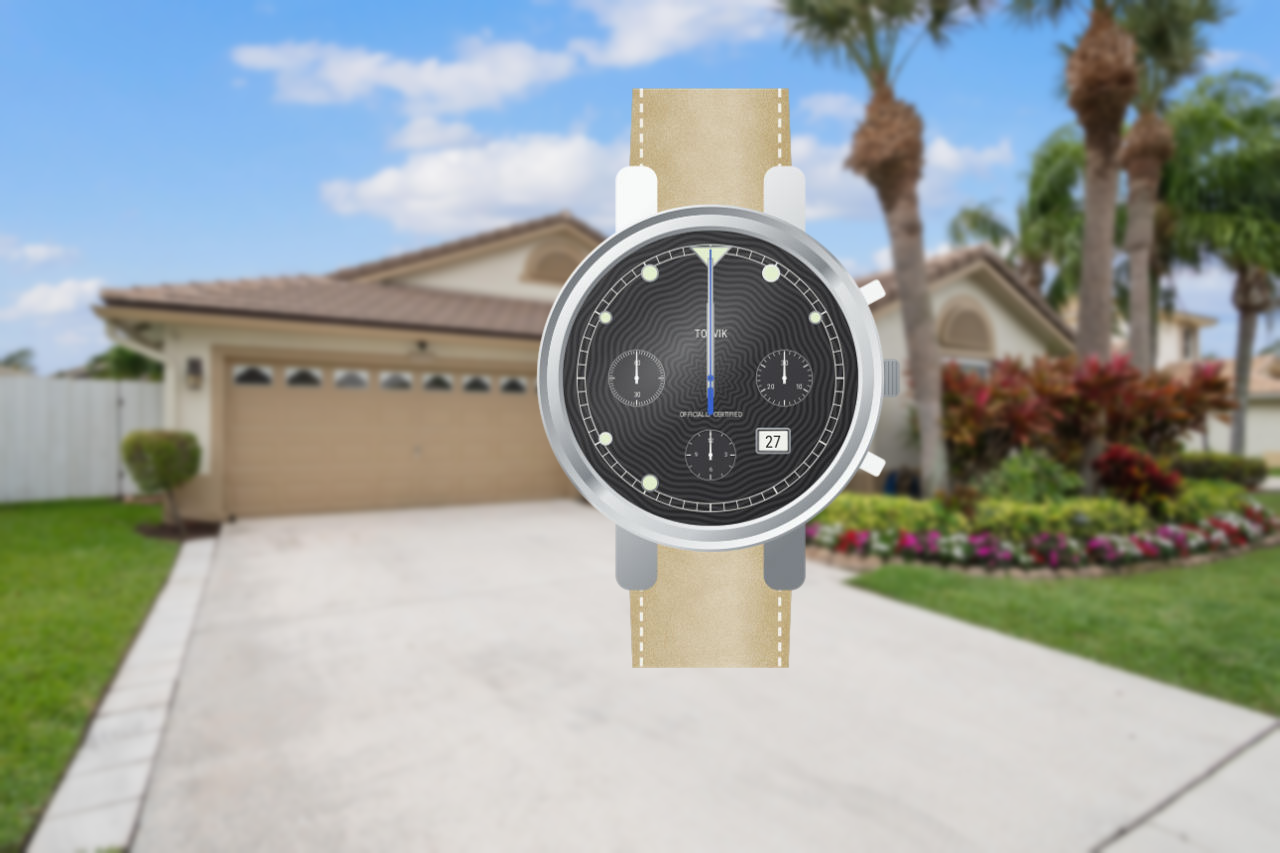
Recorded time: 12.00
